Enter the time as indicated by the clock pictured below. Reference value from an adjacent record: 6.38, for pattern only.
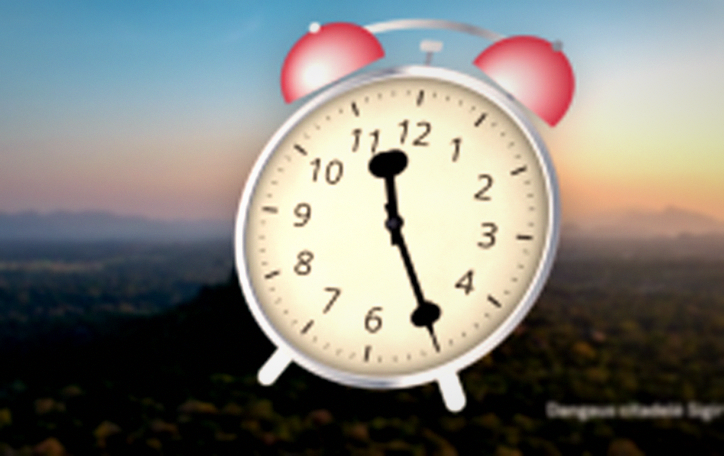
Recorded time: 11.25
